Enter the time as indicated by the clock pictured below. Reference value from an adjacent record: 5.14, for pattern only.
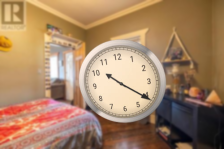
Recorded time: 10.21
